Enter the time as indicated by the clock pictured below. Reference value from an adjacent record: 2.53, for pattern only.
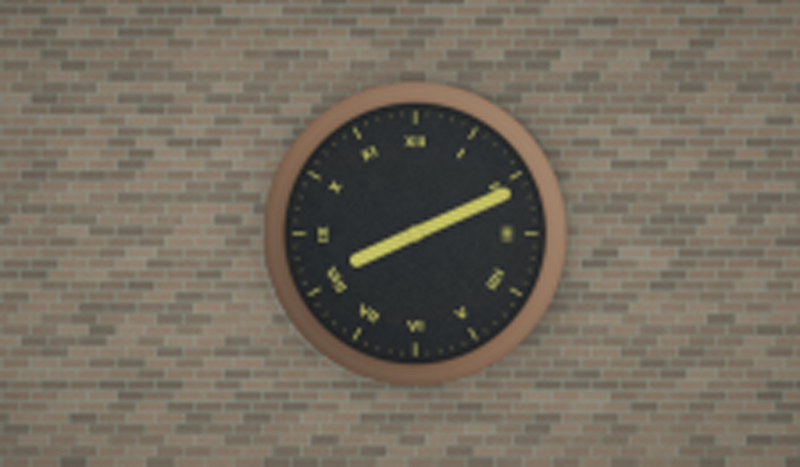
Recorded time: 8.11
